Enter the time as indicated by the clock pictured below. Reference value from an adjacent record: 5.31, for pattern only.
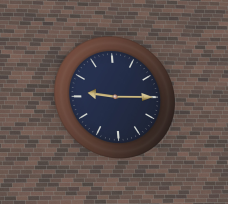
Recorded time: 9.15
